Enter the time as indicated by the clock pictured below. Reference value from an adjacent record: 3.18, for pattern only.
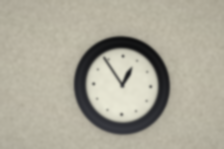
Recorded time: 12.54
